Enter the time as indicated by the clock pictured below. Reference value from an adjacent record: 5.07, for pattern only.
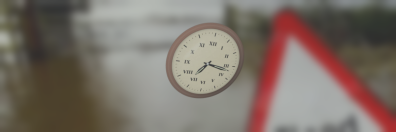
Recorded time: 7.17
